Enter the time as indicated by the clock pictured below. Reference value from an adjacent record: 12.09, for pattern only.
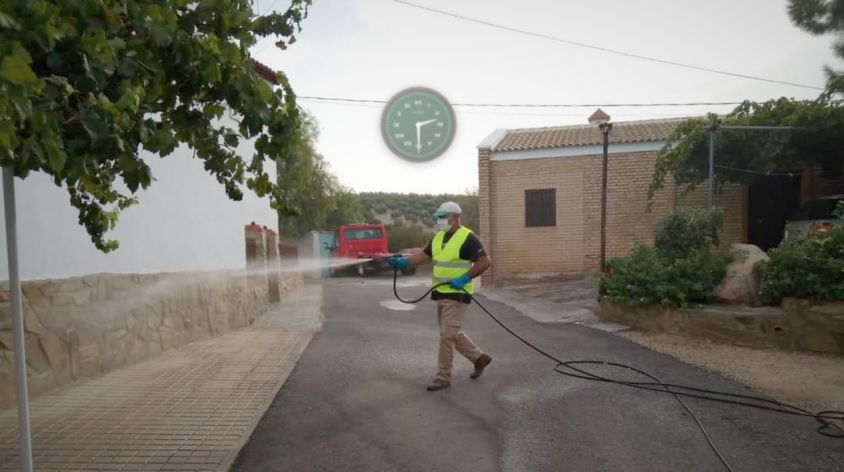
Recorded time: 2.30
